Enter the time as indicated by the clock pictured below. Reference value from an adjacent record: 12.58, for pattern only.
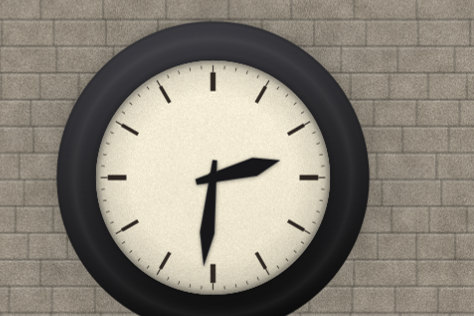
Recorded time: 2.31
